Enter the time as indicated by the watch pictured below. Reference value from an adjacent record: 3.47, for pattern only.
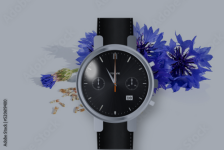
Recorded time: 11.00
